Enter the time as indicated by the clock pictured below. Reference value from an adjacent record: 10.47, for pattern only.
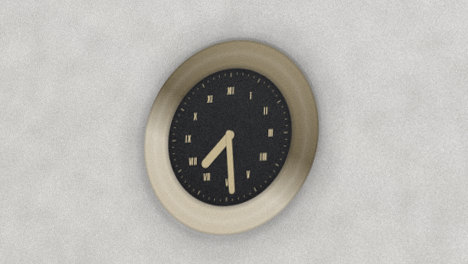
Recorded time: 7.29
